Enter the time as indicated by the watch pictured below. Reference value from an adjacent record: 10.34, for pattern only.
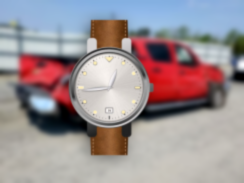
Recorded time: 12.44
